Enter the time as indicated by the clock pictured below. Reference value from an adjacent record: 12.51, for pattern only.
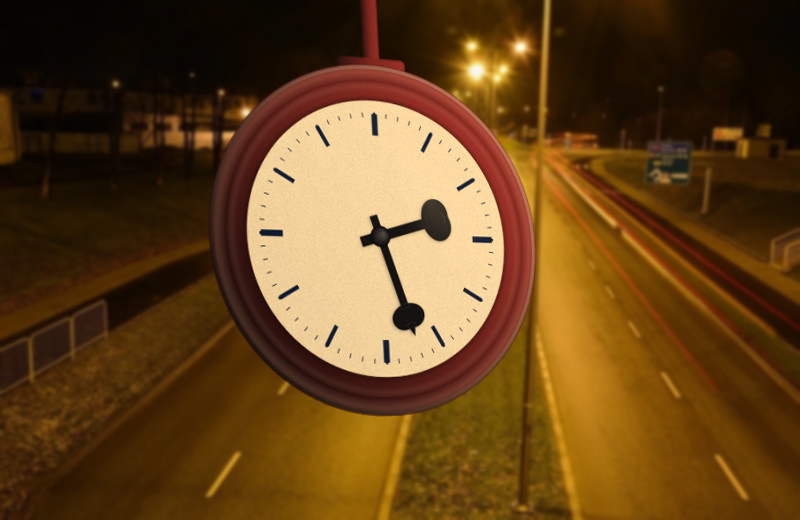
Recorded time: 2.27
